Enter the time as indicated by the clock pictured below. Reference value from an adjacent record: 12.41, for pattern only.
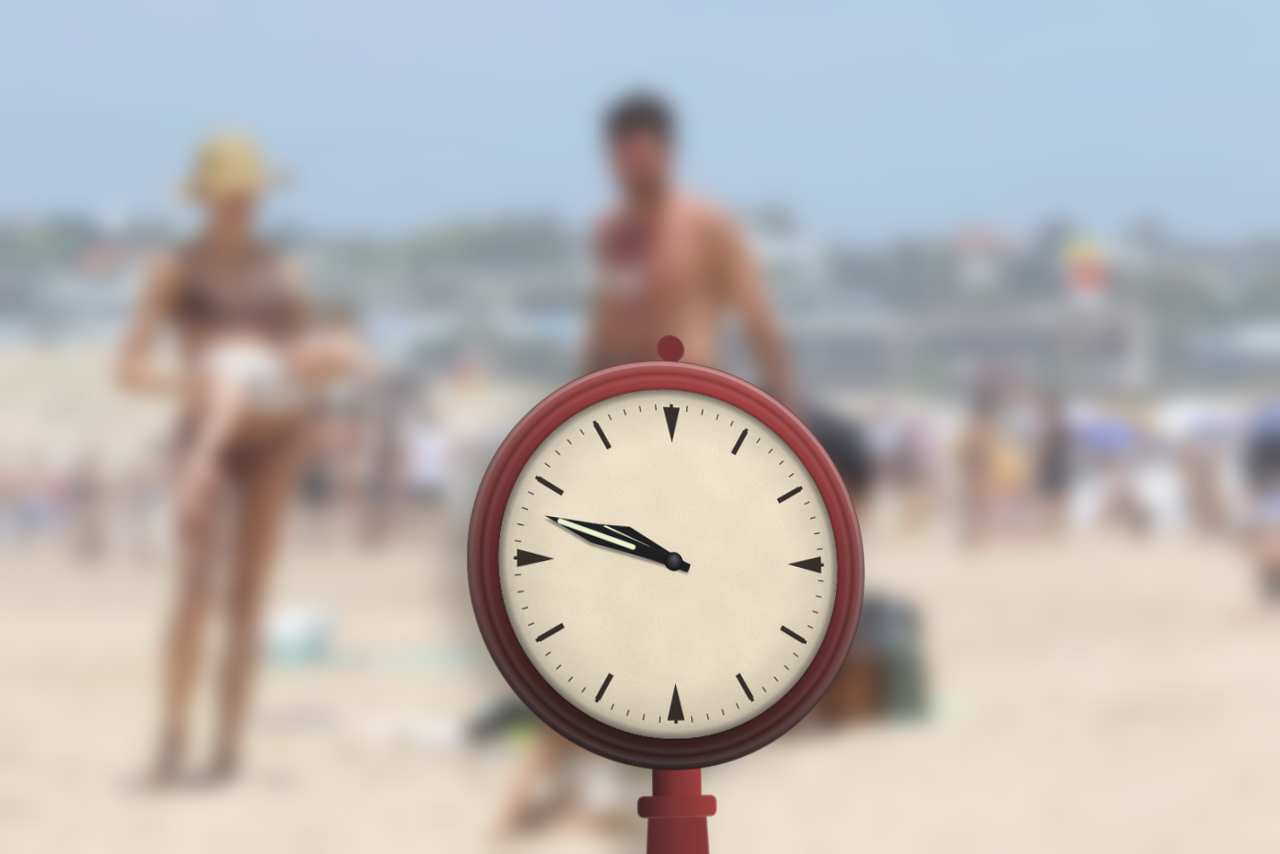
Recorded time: 9.48
